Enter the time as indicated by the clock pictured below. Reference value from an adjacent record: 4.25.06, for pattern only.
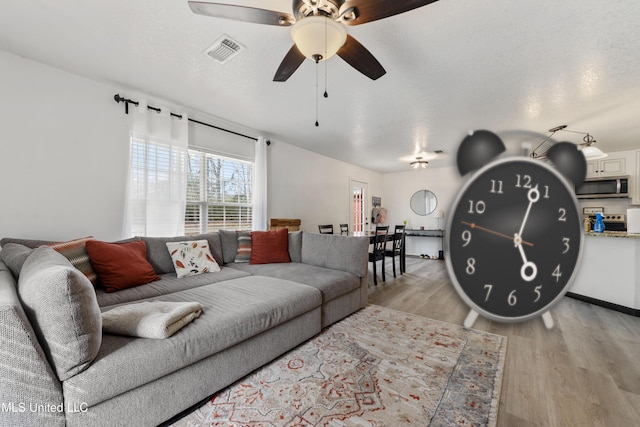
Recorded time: 5.02.47
